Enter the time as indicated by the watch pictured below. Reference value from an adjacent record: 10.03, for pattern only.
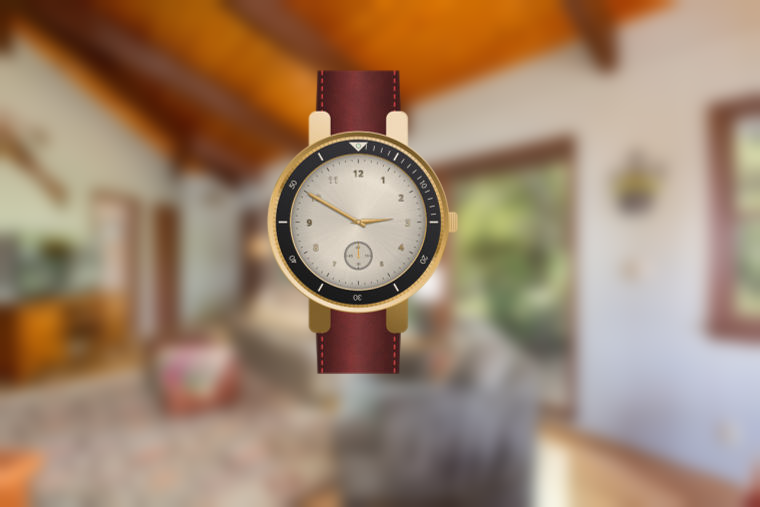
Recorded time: 2.50
